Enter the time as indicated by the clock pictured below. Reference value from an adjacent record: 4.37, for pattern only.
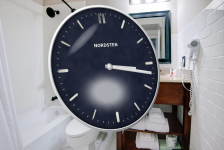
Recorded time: 3.17
